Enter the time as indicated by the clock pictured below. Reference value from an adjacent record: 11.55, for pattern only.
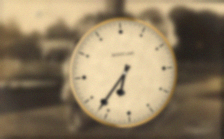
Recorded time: 6.37
